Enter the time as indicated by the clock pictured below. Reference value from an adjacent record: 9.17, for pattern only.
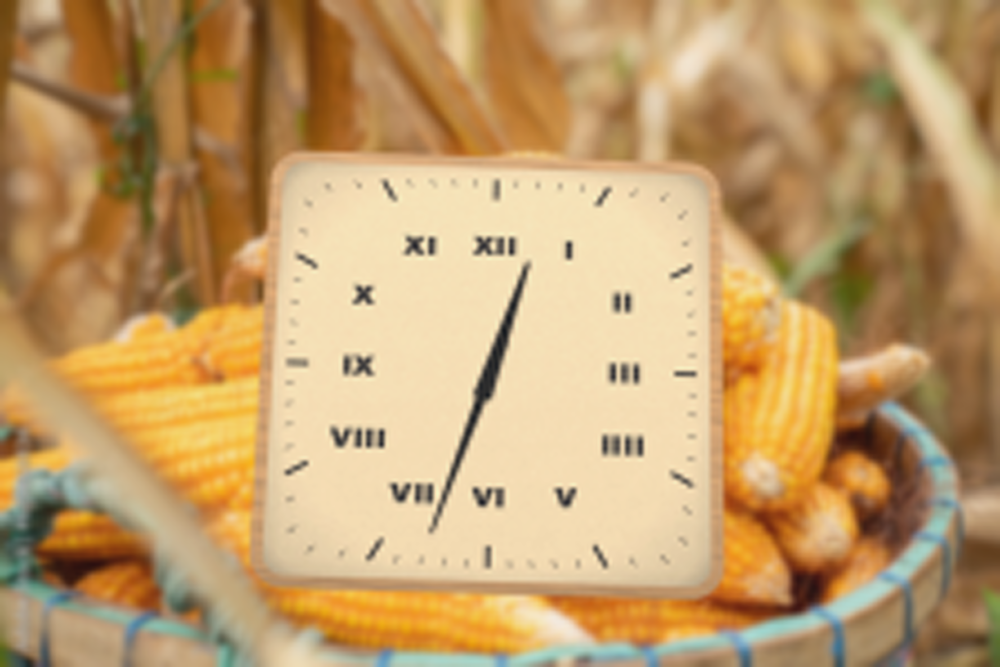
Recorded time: 12.33
